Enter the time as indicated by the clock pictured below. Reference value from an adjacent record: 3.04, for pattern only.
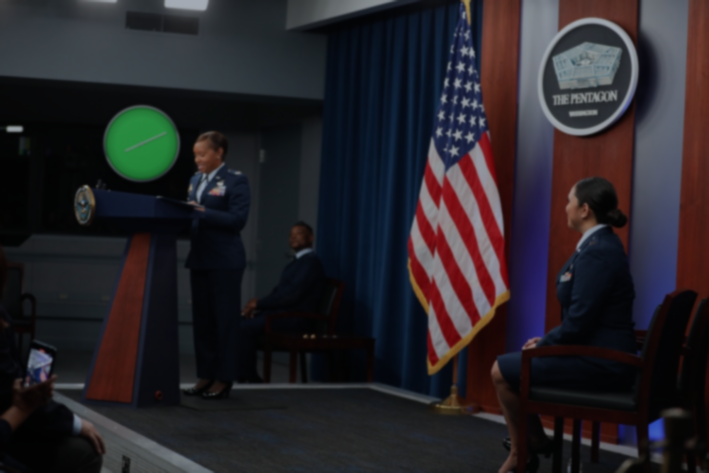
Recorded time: 8.11
